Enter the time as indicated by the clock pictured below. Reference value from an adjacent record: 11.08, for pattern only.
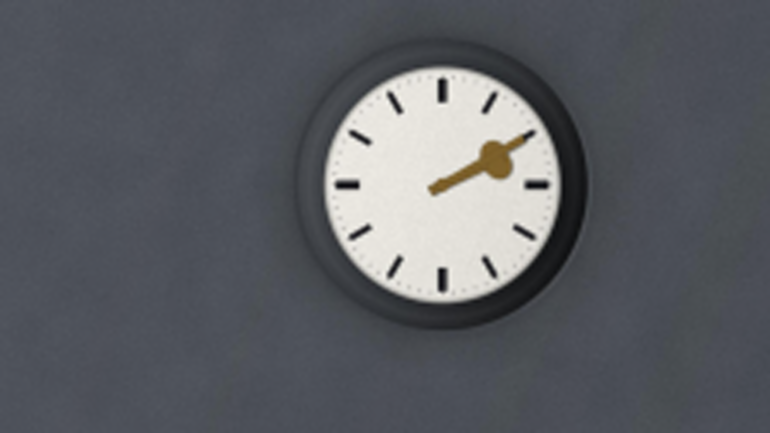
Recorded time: 2.10
